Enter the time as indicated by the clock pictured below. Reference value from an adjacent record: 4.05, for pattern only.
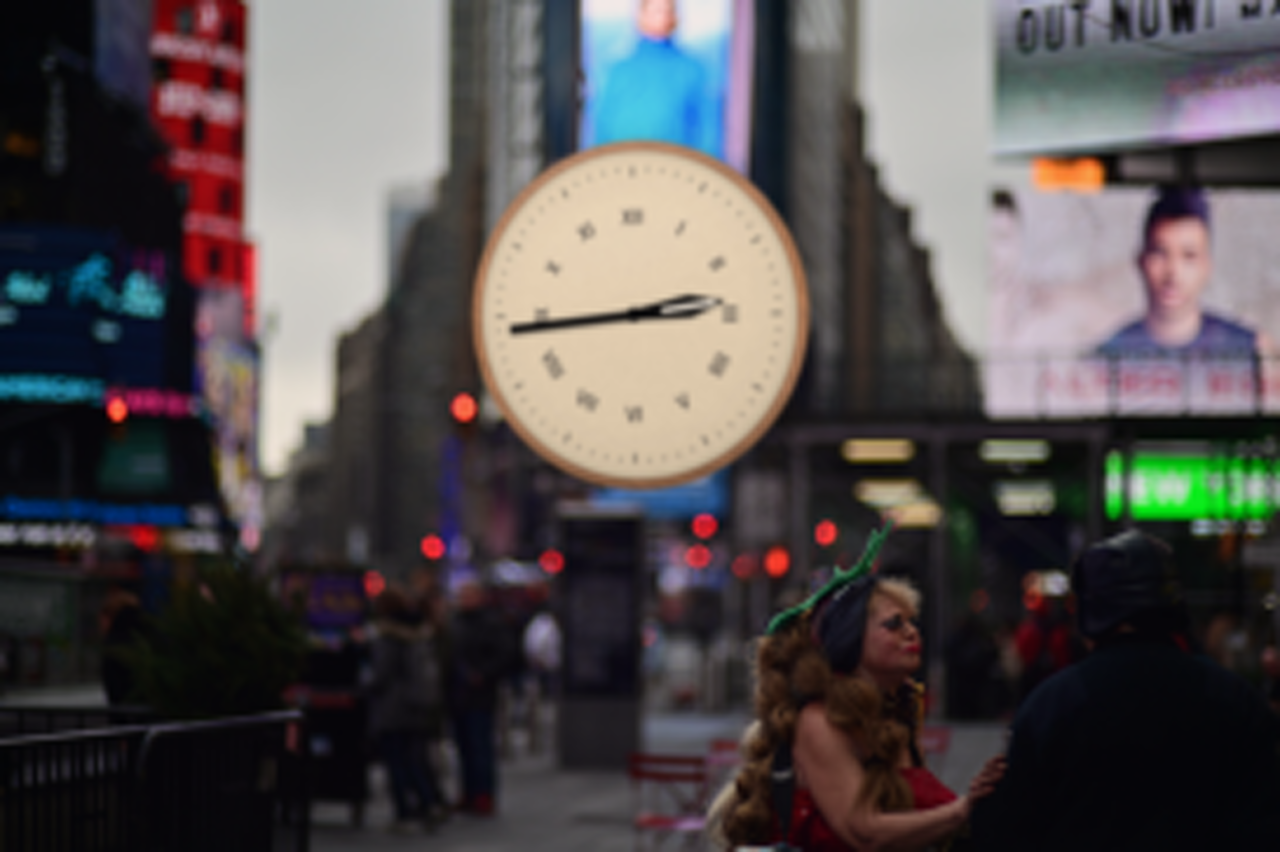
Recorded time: 2.44
